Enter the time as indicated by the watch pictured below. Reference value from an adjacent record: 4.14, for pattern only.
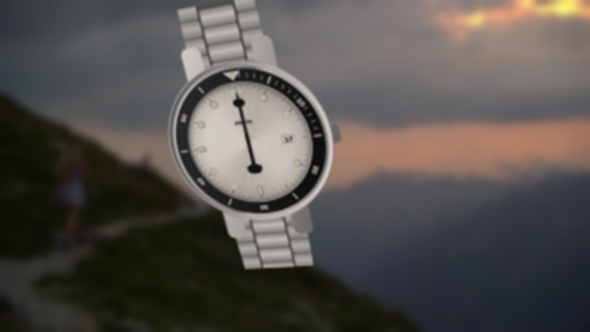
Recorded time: 6.00
